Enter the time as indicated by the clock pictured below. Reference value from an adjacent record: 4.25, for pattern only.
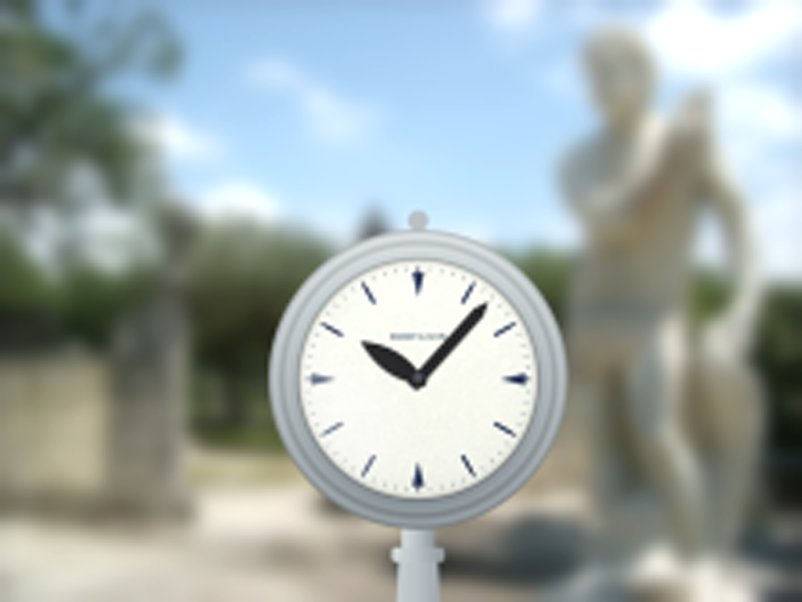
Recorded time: 10.07
